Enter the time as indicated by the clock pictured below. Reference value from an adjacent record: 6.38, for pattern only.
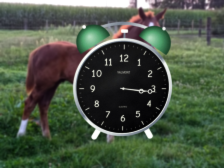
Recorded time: 3.16
